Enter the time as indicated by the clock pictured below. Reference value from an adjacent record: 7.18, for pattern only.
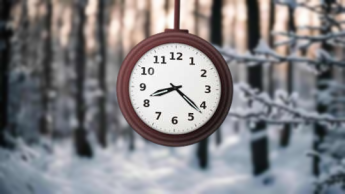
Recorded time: 8.22
